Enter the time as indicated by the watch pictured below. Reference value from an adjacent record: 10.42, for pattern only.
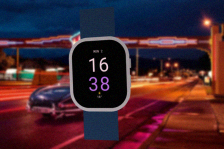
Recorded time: 16.38
